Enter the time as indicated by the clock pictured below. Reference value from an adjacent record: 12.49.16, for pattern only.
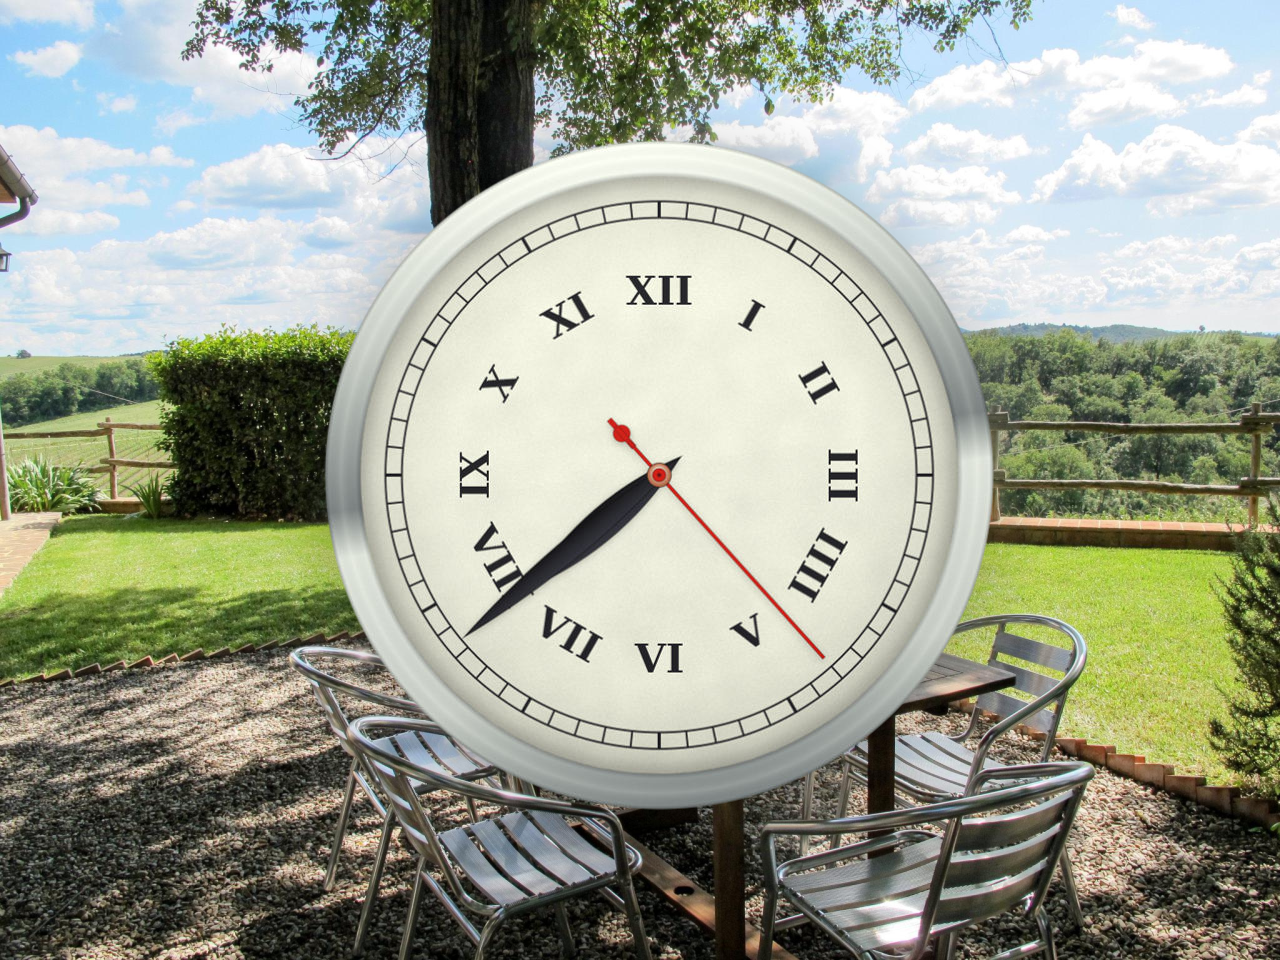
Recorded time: 7.38.23
